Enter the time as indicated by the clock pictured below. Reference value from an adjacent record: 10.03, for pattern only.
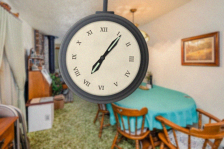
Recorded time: 7.06
